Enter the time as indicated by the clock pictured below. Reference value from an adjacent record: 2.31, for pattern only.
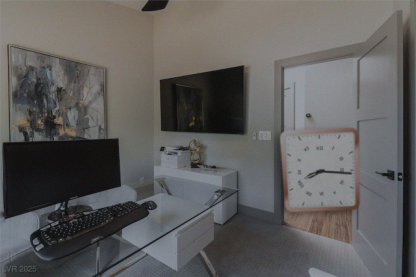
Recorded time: 8.16
